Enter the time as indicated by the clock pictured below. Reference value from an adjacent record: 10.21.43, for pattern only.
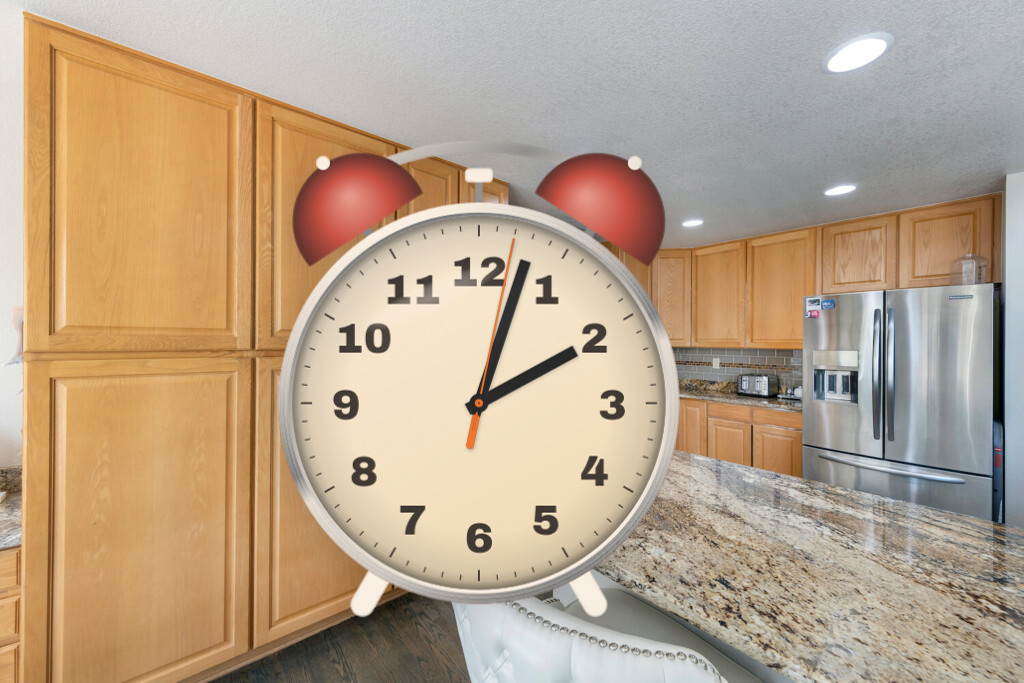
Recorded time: 2.03.02
